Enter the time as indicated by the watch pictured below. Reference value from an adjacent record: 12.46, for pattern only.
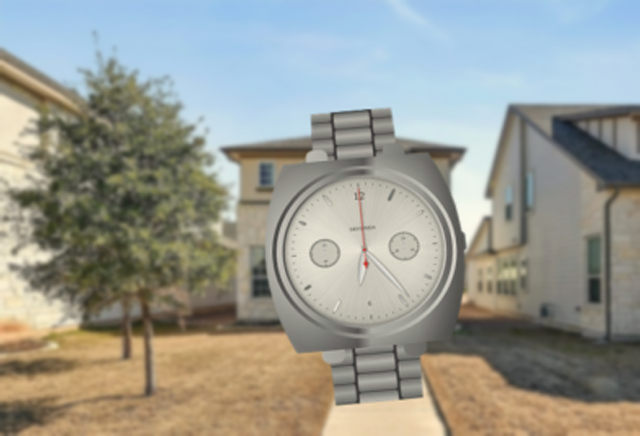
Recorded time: 6.24
